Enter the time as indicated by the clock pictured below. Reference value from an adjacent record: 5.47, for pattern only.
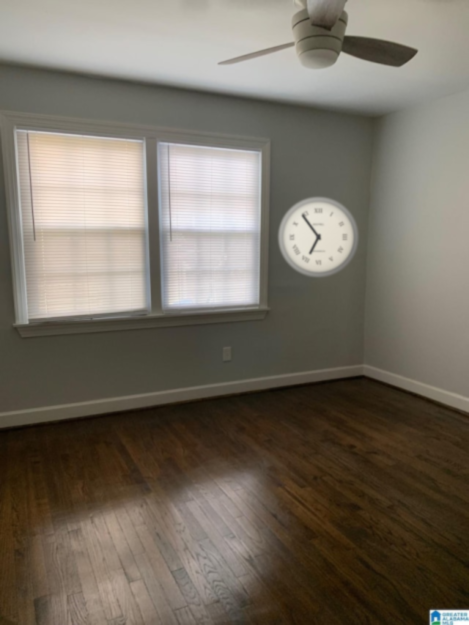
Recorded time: 6.54
